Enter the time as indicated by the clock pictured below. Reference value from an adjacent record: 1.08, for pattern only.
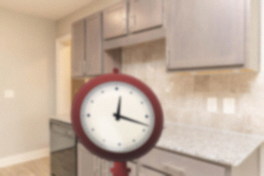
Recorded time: 12.18
